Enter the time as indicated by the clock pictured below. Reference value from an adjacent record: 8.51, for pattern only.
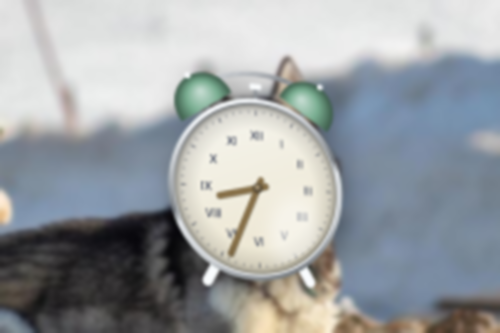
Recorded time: 8.34
